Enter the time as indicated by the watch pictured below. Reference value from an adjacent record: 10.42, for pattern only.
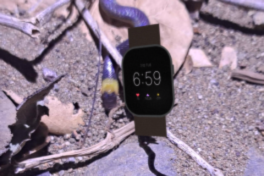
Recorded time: 6.59
